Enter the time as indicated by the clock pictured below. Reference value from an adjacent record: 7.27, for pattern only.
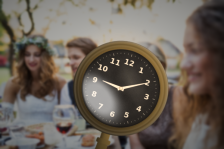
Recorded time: 9.10
